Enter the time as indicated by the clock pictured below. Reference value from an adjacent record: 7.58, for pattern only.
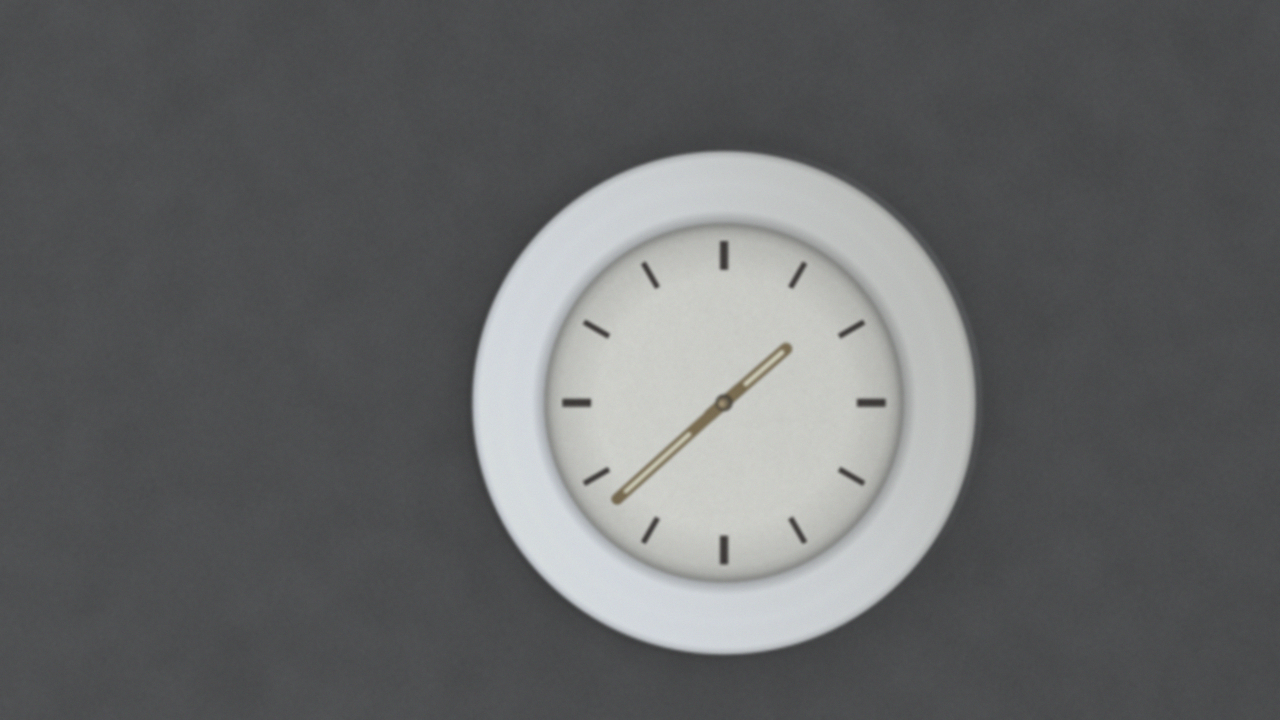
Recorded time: 1.38
